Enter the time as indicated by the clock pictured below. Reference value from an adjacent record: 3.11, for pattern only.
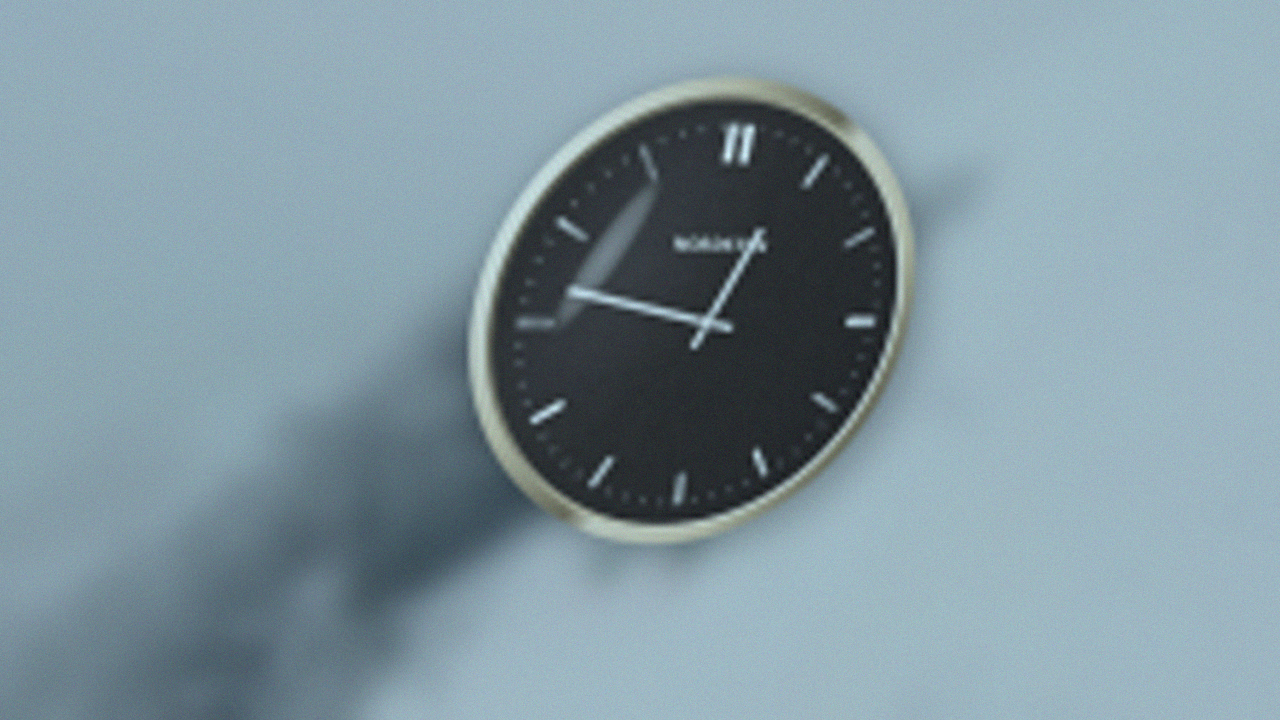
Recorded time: 12.47
